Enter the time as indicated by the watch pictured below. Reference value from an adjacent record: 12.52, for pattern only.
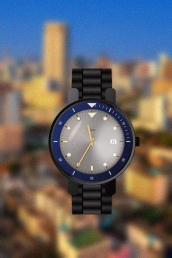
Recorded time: 11.35
